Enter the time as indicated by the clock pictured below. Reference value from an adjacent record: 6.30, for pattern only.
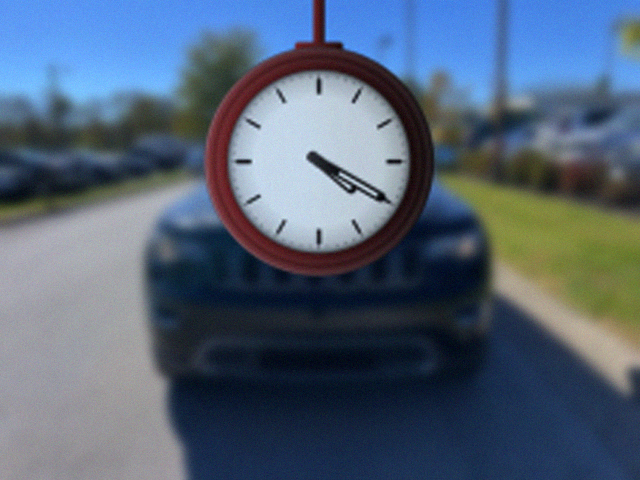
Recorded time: 4.20
